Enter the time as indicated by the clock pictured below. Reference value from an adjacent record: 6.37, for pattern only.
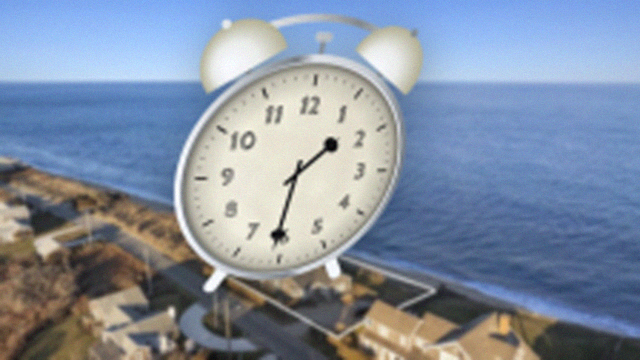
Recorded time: 1.31
